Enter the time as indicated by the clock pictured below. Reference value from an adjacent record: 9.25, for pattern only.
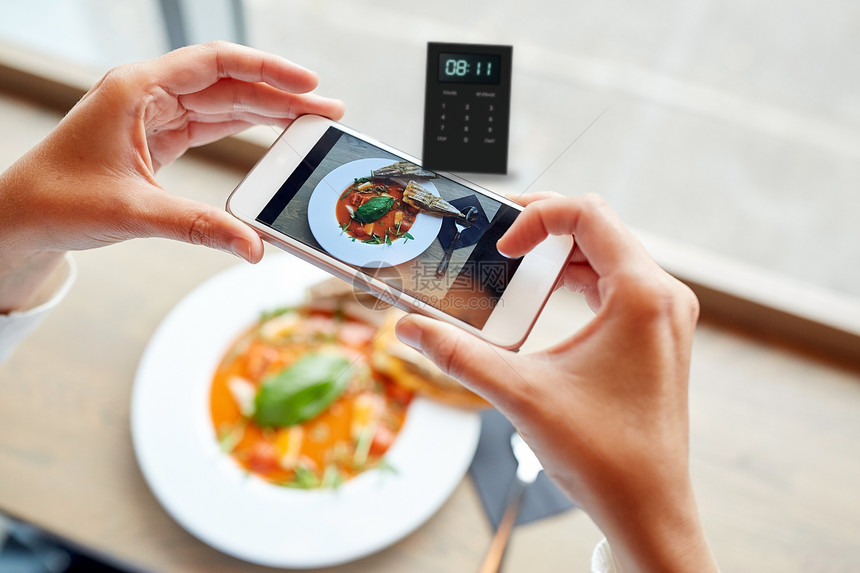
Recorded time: 8.11
